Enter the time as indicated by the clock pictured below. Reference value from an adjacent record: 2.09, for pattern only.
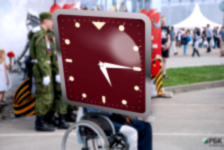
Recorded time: 5.15
